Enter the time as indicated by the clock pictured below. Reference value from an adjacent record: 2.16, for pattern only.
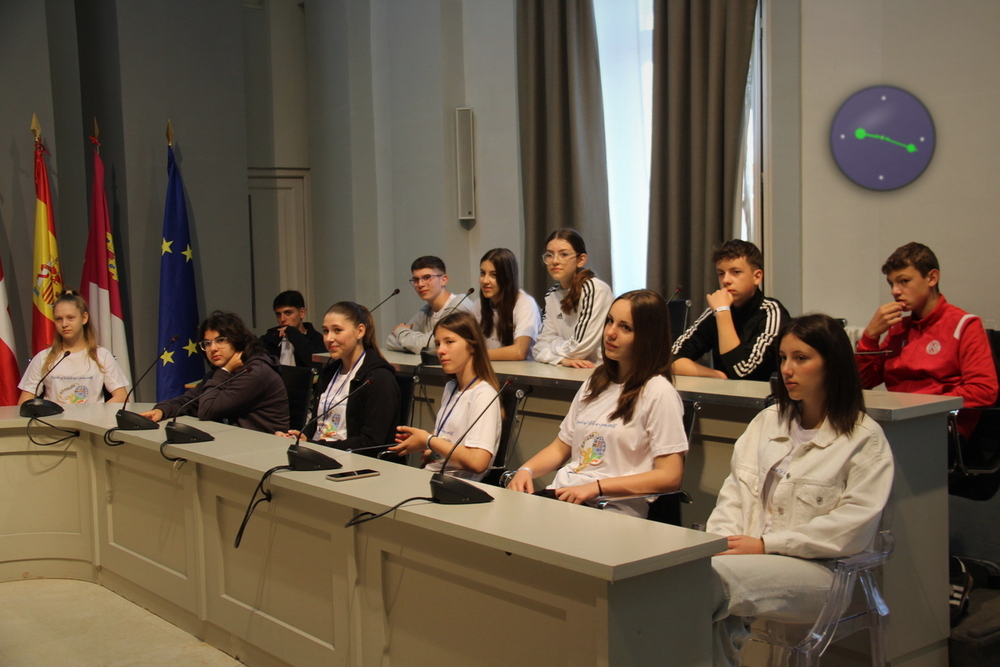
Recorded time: 9.18
